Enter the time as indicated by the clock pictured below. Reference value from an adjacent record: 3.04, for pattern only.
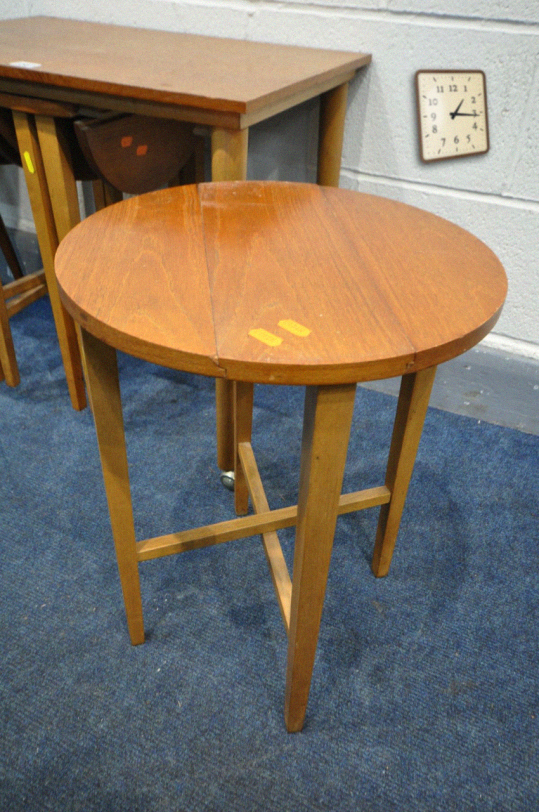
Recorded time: 1.16
